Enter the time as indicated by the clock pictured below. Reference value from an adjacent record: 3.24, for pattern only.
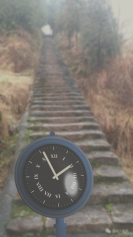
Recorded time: 1.56
